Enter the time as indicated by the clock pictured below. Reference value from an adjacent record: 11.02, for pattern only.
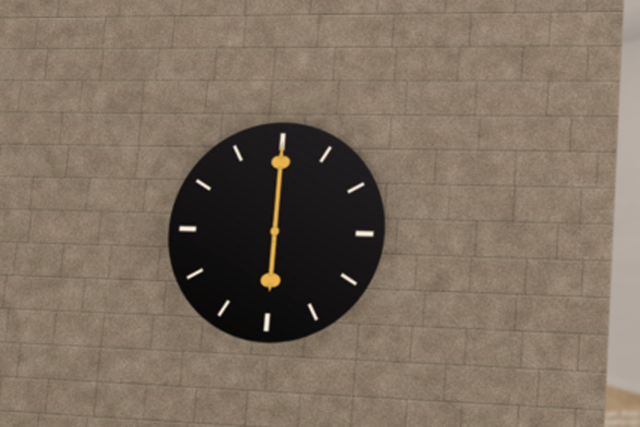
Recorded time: 6.00
